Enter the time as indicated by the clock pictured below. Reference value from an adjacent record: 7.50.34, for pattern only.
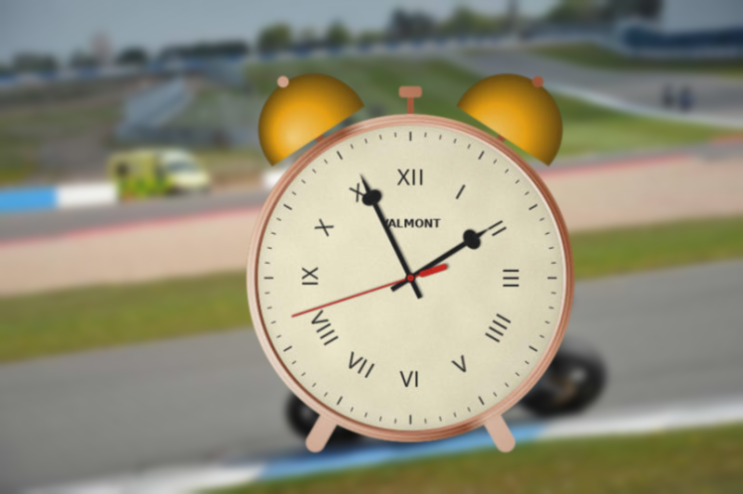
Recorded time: 1.55.42
